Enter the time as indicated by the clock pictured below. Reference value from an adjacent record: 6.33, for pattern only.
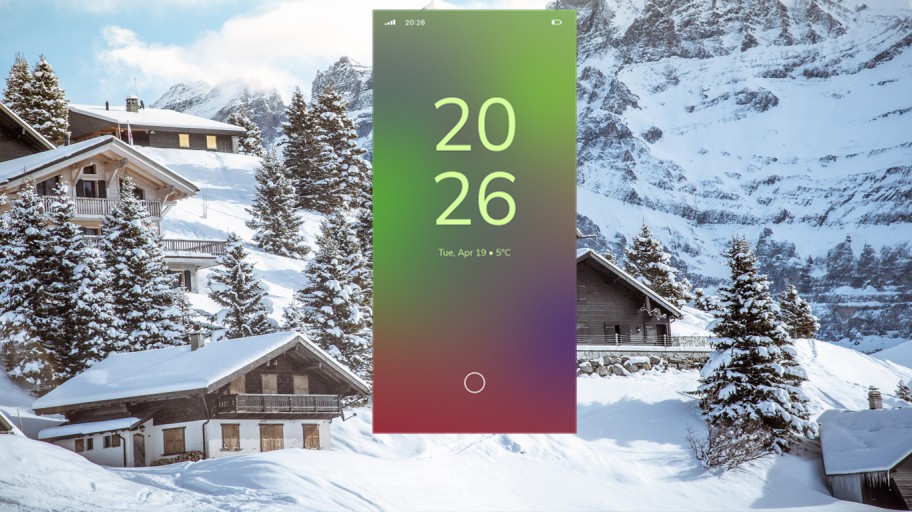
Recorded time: 20.26
